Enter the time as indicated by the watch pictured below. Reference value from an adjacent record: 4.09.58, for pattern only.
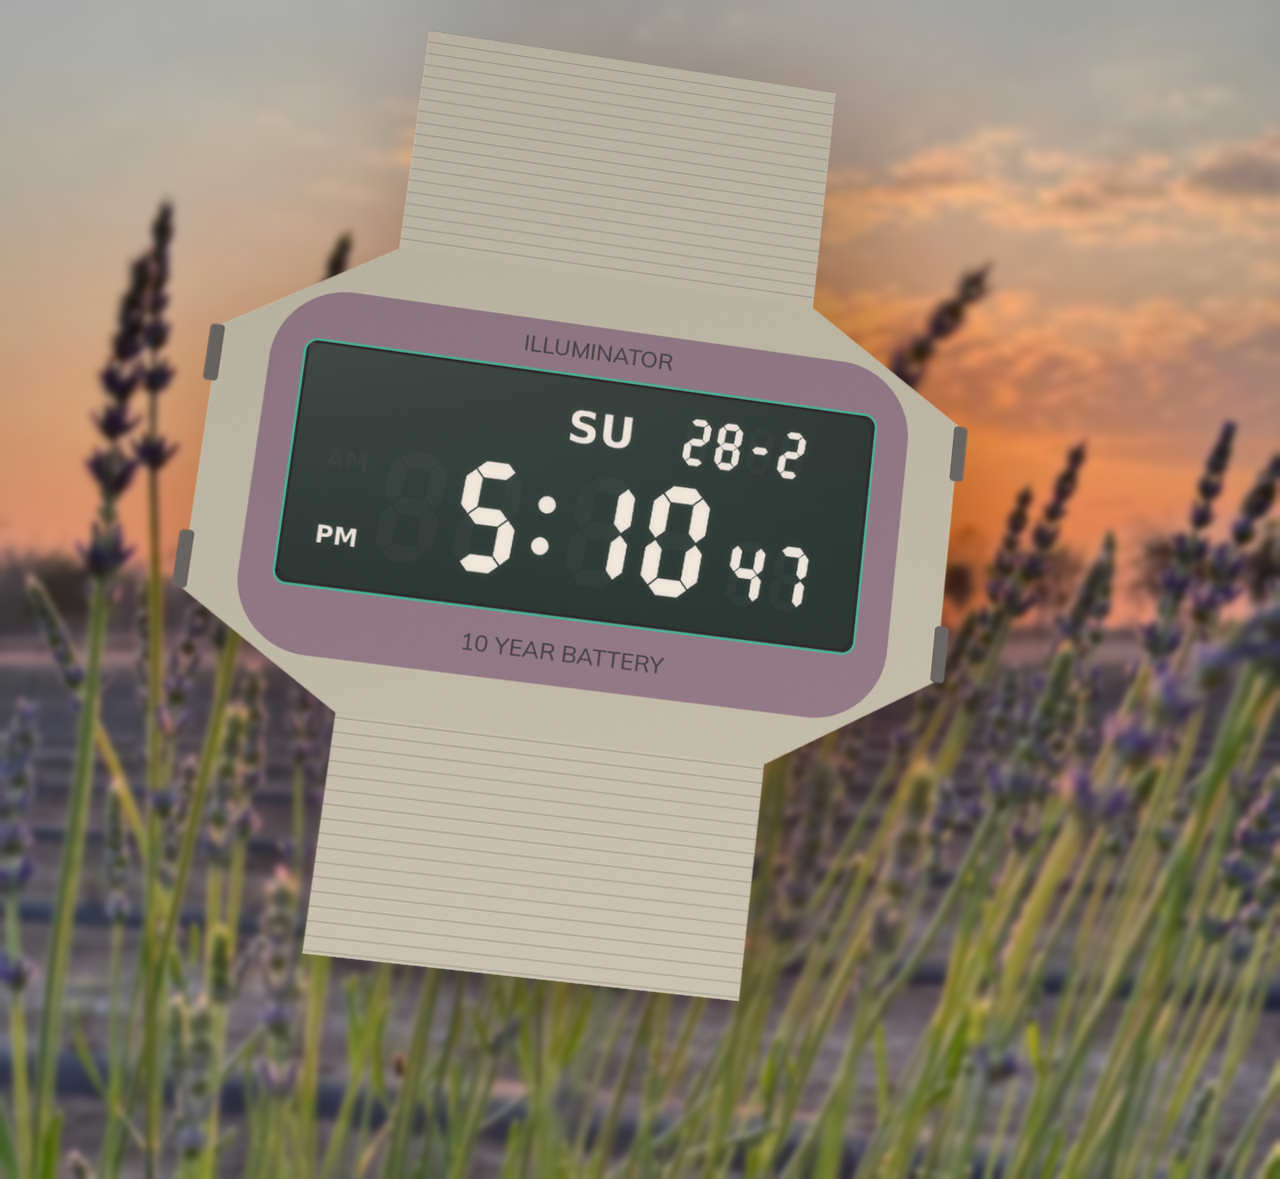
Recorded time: 5.10.47
